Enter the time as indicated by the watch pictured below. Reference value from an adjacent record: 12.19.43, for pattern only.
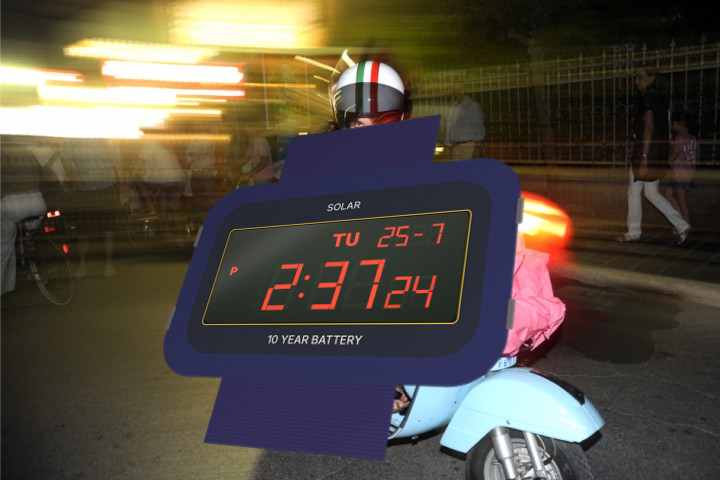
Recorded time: 2.37.24
